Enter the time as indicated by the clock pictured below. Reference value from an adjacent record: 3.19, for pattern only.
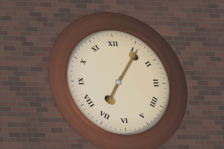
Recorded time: 7.06
